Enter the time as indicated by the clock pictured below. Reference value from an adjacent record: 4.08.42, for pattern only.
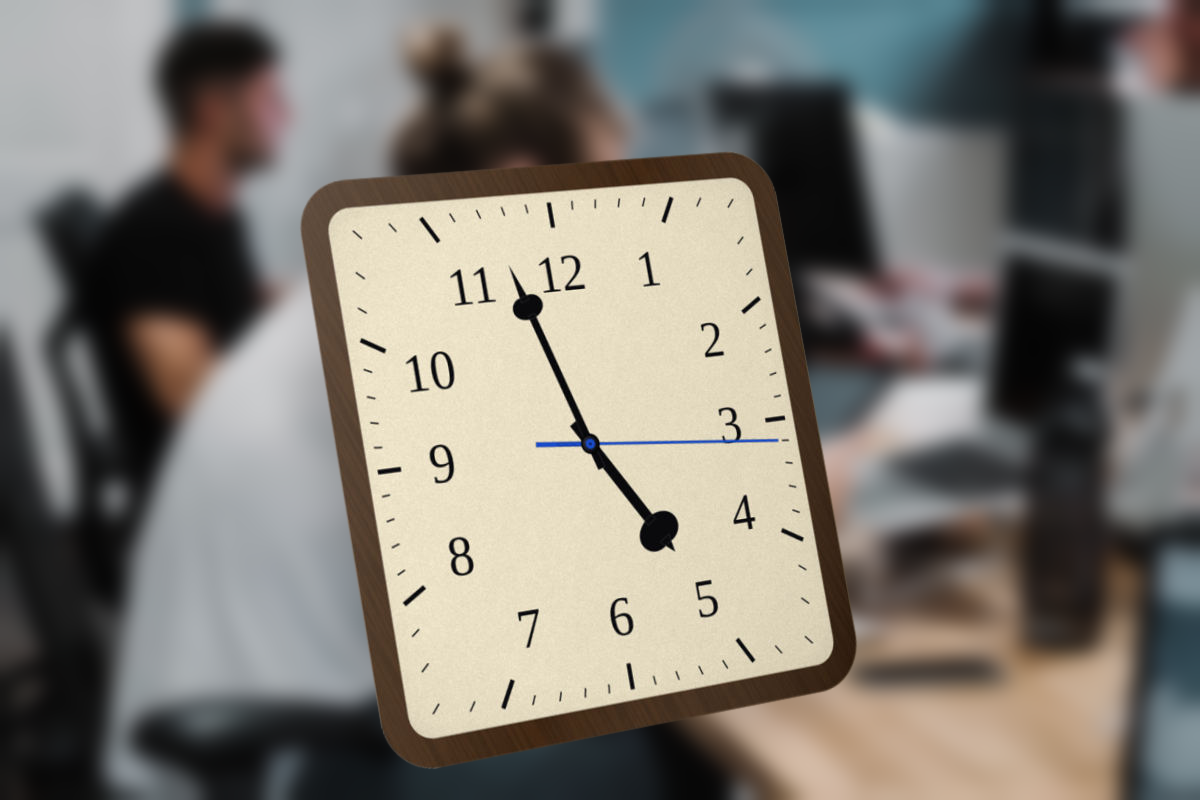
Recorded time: 4.57.16
